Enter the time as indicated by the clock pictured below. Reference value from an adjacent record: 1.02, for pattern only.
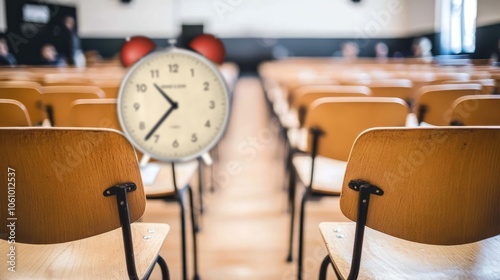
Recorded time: 10.37
